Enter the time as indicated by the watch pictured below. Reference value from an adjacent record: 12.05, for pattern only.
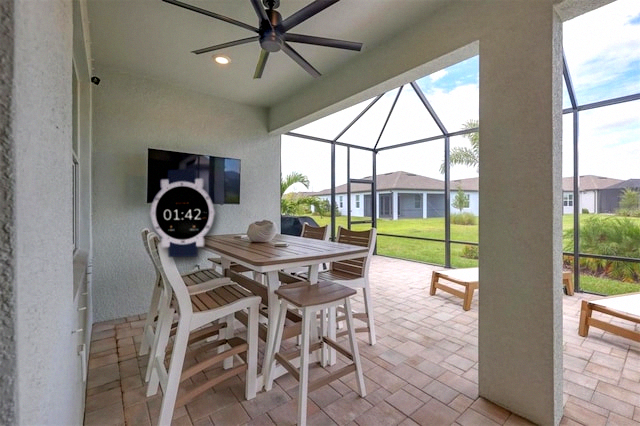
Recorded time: 1.42
